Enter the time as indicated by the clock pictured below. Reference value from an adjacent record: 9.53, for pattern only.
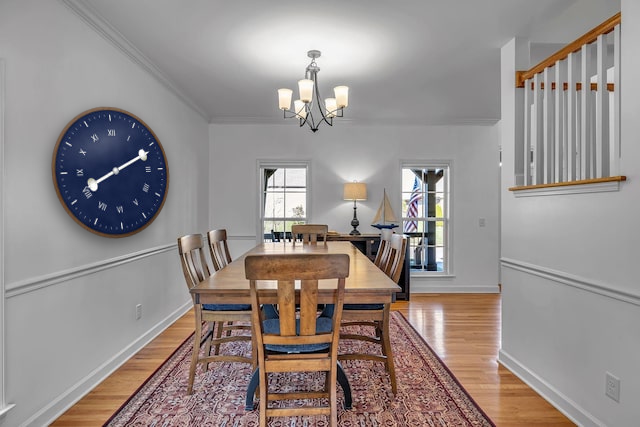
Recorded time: 8.11
